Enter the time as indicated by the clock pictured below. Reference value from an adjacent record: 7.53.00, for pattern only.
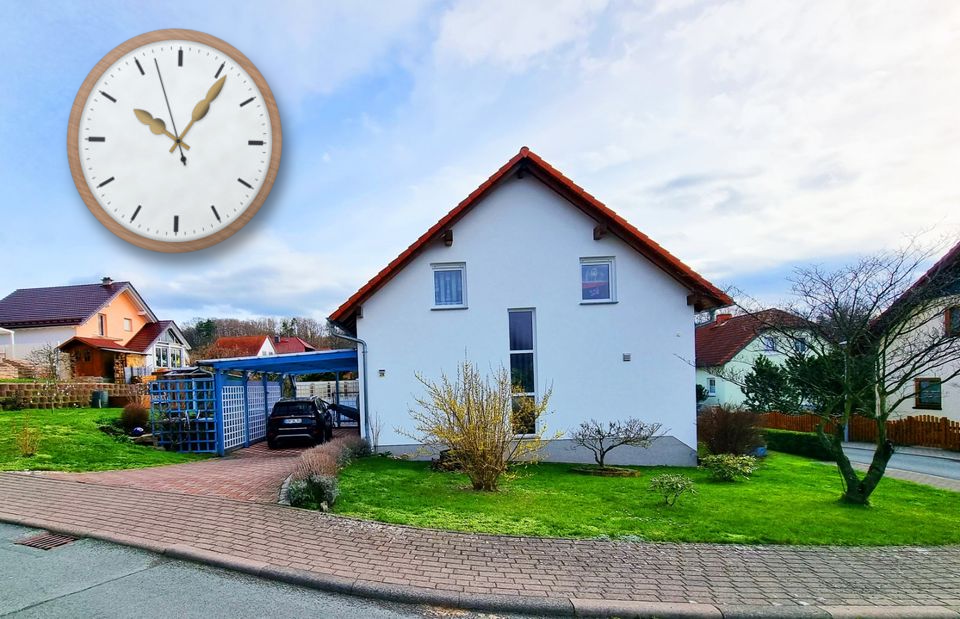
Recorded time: 10.05.57
